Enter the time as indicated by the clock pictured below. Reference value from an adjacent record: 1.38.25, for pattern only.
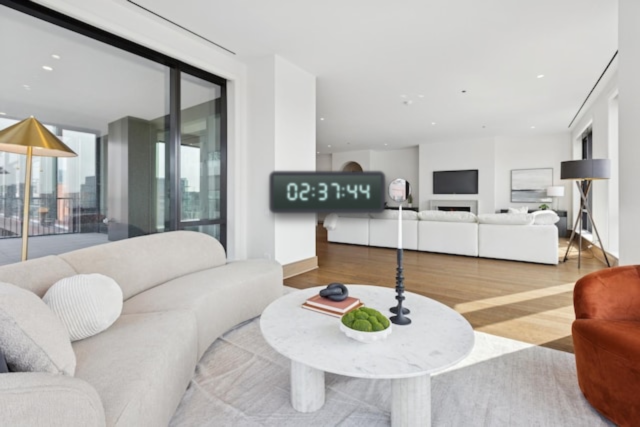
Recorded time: 2.37.44
